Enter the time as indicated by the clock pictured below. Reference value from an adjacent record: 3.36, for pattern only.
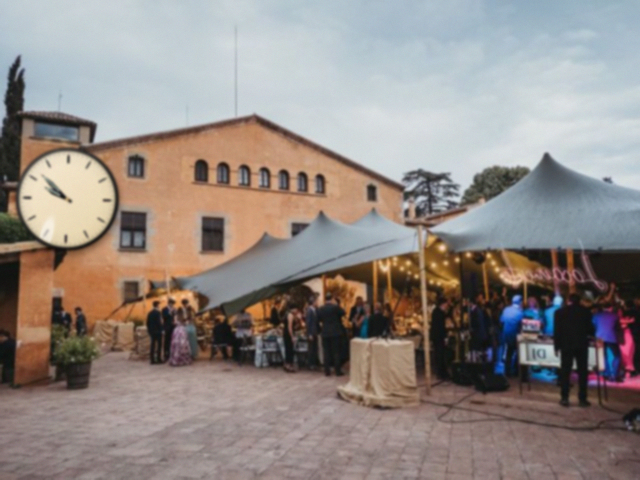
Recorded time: 9.52
